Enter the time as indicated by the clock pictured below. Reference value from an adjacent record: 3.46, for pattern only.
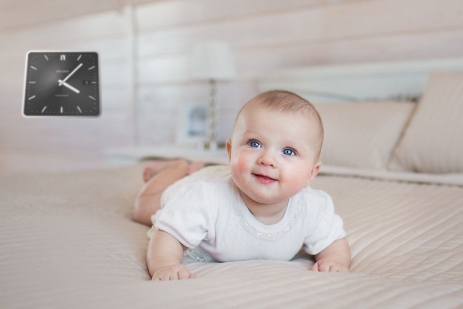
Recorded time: 4.07
